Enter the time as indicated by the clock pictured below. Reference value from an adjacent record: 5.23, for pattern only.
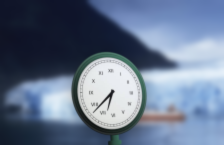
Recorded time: 6.38
